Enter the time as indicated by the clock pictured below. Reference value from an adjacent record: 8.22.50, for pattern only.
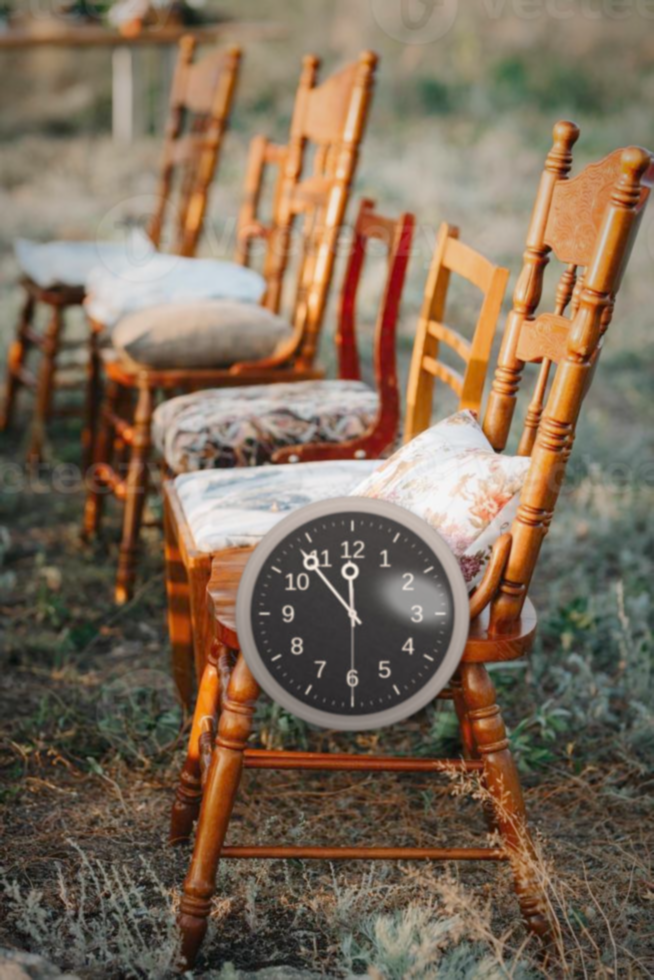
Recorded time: 11.53.30
